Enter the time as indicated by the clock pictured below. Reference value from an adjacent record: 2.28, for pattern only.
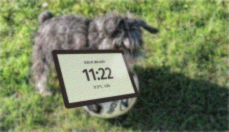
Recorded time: 11.22
